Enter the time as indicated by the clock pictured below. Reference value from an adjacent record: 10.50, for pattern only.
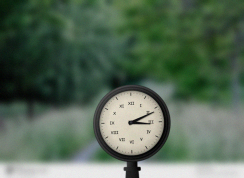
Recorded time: 3.11
